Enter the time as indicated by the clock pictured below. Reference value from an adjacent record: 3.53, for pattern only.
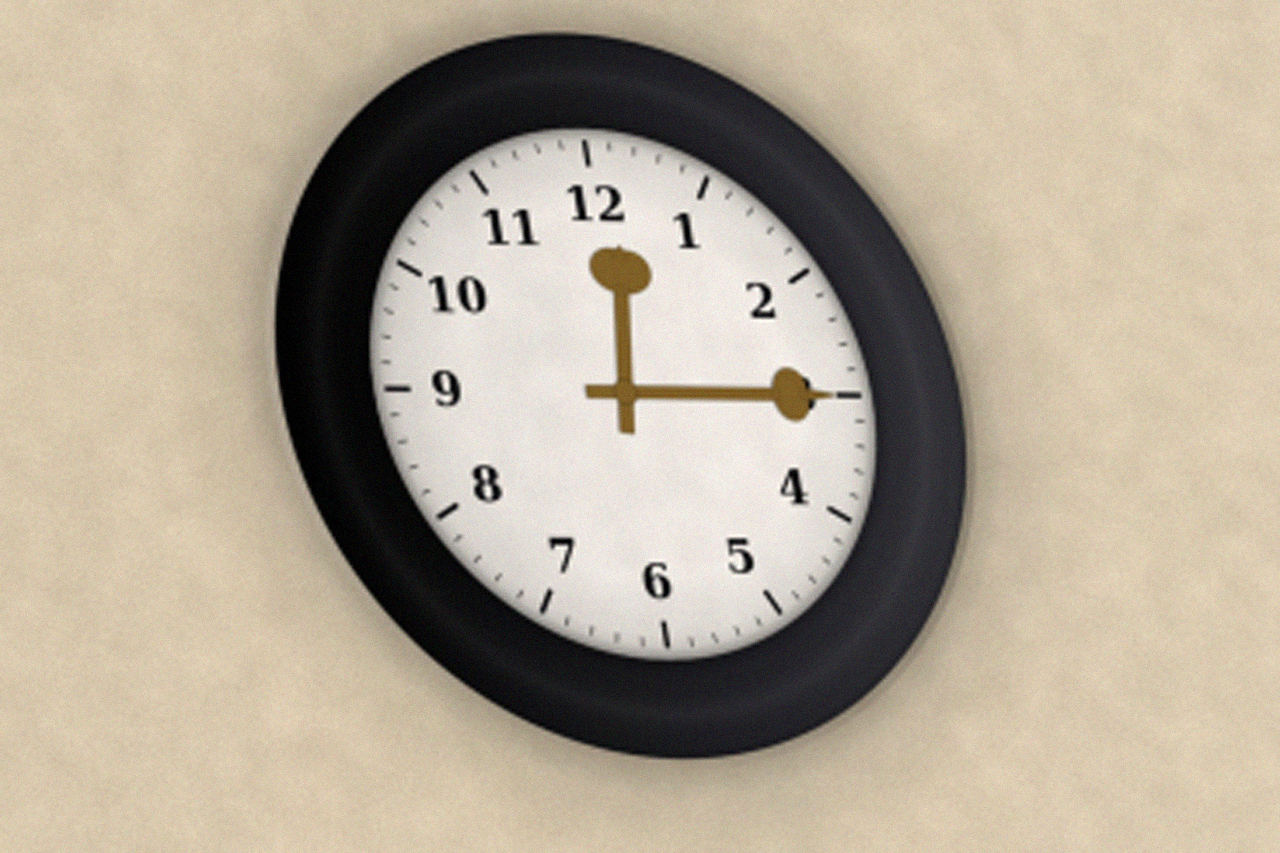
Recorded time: 12.15
